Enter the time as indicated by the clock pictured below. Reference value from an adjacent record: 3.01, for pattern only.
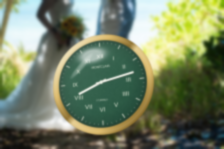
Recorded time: 8.13
